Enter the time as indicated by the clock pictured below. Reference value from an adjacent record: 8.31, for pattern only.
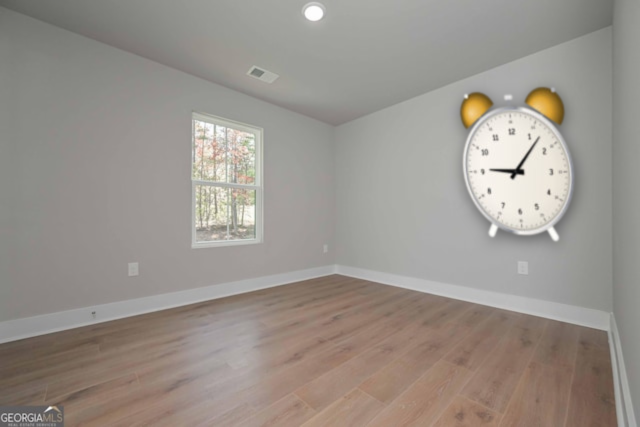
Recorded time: 9.07
